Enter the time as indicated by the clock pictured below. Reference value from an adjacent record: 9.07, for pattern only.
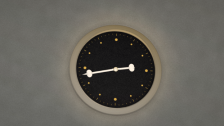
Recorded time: 2.43
